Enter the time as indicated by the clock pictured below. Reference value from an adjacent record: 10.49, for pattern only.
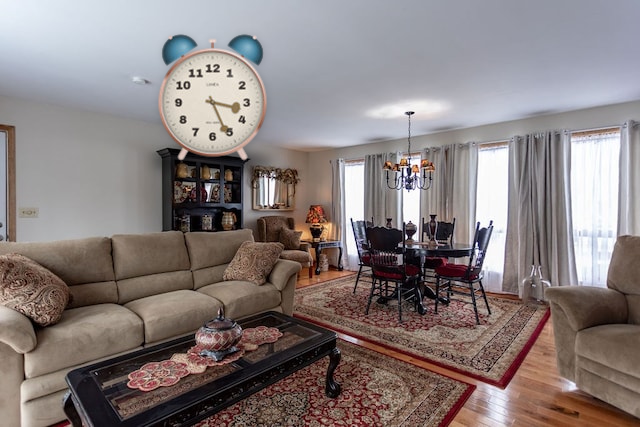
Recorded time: 3.26
